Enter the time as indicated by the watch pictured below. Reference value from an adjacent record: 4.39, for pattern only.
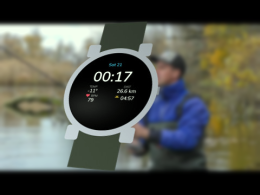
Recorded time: 0.17
